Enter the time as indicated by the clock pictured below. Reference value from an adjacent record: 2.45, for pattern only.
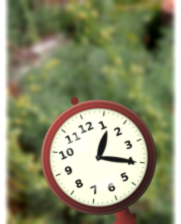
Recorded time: 1.20
